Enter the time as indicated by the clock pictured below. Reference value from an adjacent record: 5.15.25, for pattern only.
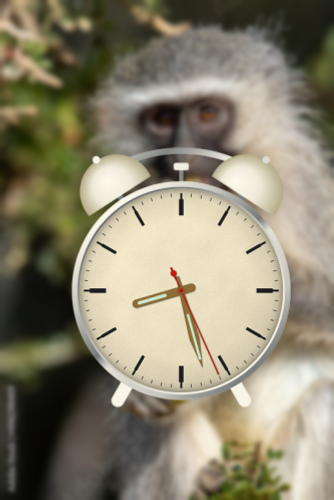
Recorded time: 8.27.26
